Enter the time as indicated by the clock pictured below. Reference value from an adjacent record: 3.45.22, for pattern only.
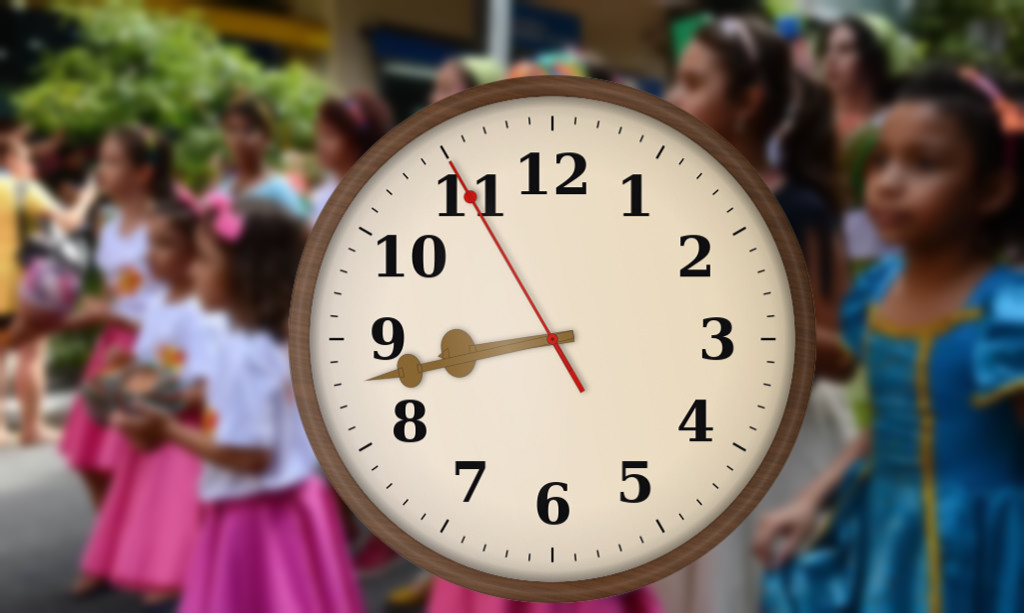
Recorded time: 8.42.55
